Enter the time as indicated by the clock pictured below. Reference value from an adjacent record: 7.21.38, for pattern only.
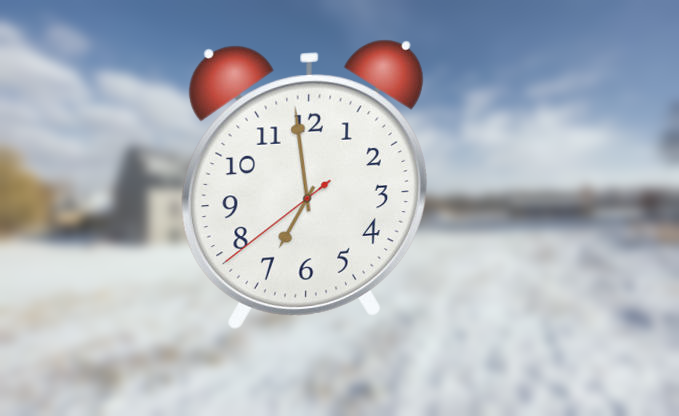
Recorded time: 6.58.39
